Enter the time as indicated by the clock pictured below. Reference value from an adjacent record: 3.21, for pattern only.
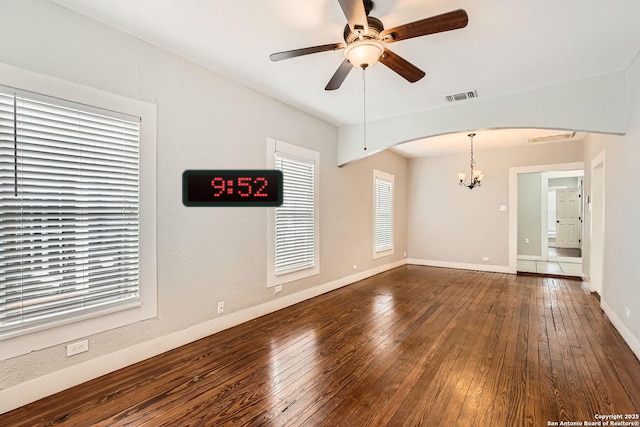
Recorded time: 9.52
